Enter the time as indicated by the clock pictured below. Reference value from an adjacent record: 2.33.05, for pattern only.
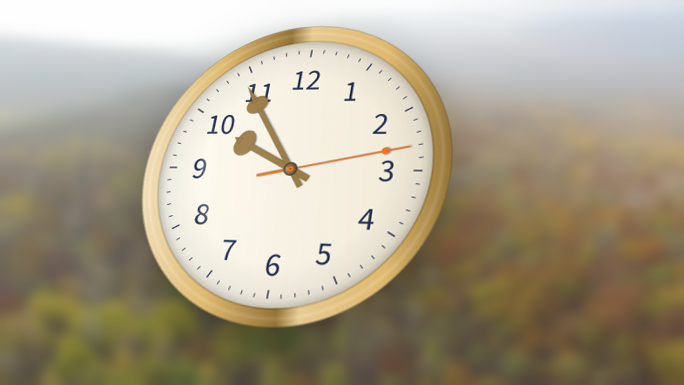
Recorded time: 9.54.13
